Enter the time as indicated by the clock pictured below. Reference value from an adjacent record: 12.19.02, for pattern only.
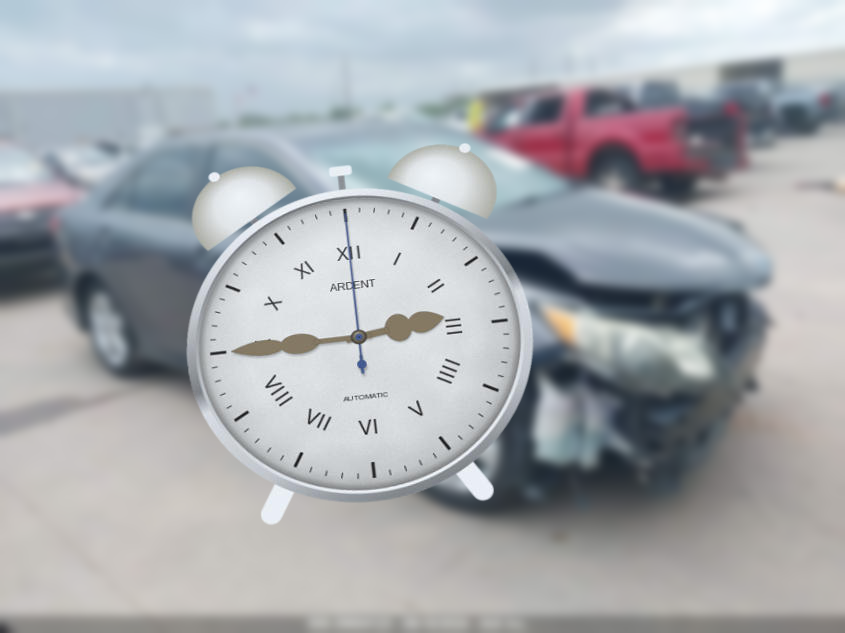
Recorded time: 2.45.00
